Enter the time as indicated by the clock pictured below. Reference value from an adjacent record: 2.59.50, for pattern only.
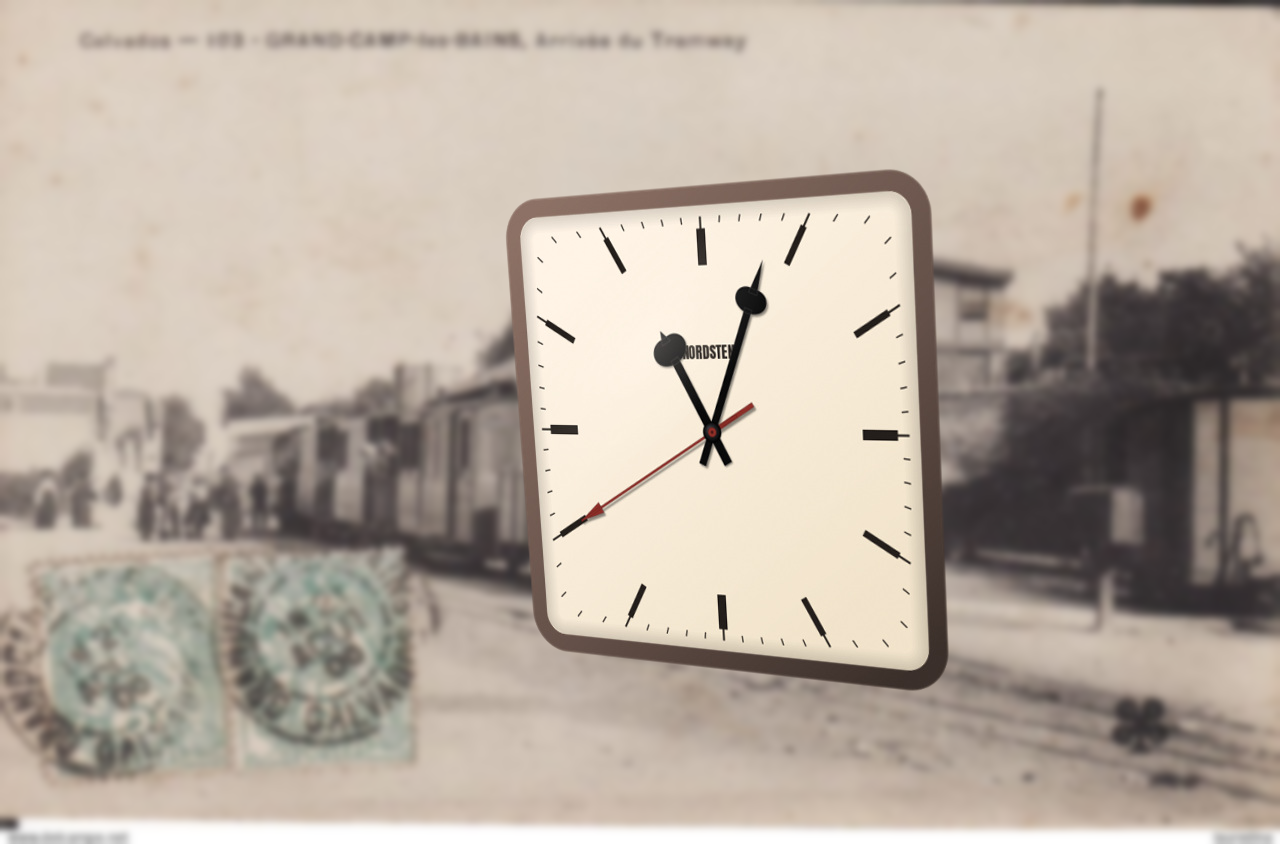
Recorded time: 11.03.40
